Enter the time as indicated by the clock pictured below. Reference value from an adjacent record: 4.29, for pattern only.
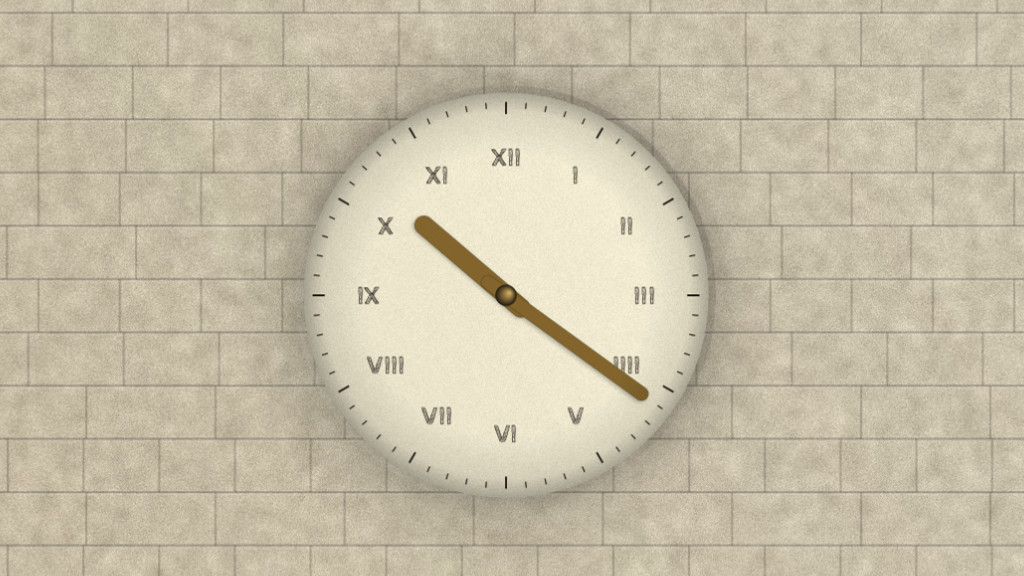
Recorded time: 10.21
